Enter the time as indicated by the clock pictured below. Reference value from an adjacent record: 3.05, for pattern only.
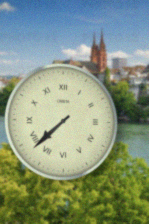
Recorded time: 7.38
